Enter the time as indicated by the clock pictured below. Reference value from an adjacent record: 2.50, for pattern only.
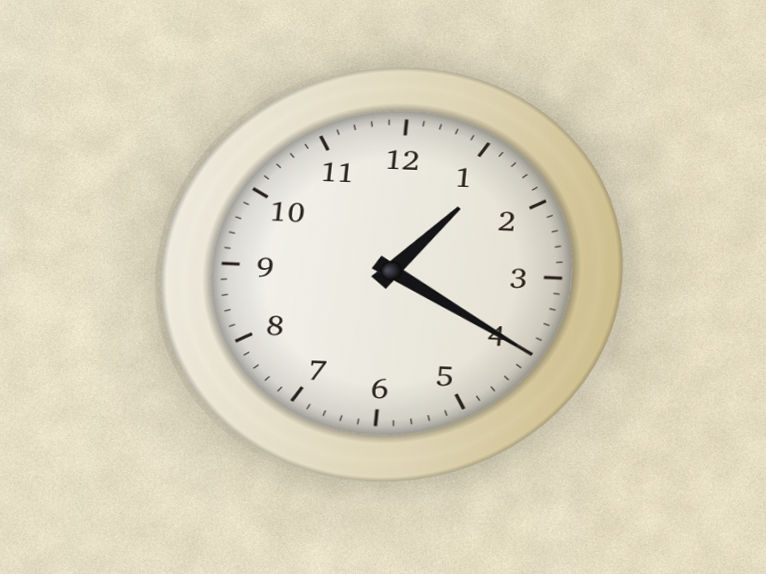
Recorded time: 1.20
